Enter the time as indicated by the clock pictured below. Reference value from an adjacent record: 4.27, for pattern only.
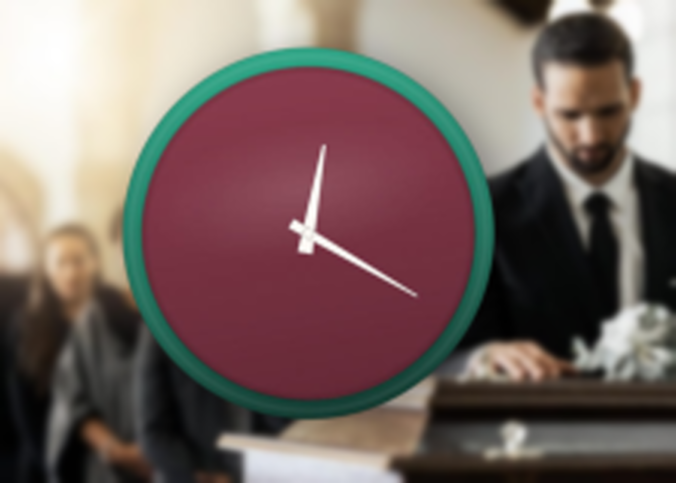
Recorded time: 12.20
